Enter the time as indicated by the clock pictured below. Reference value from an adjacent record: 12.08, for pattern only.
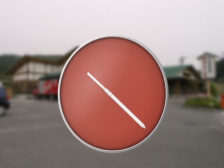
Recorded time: 10.22
